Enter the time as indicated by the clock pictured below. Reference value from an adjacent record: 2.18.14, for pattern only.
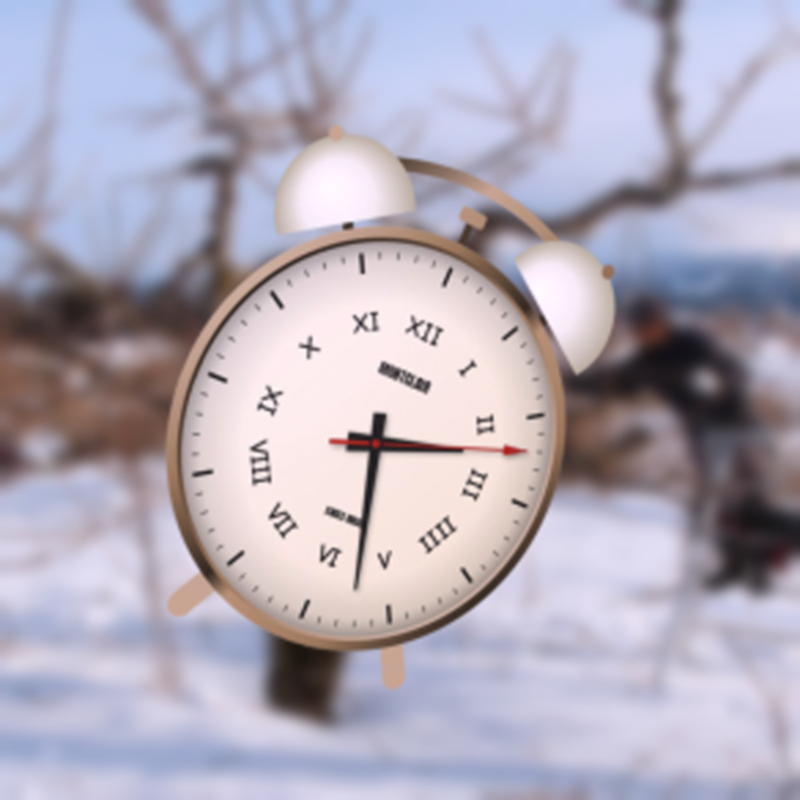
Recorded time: 2.27.12
